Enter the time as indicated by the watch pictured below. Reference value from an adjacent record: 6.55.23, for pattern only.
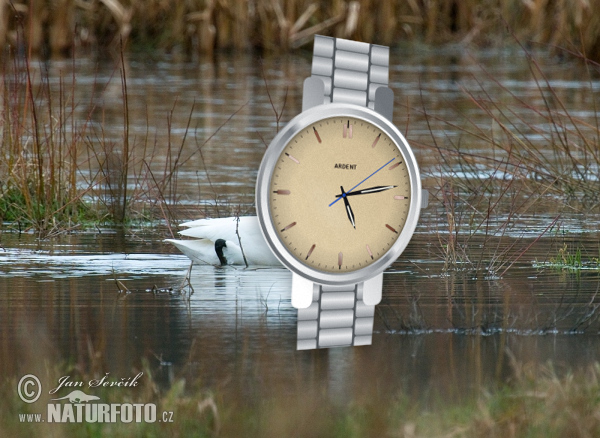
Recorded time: 5.13.09
